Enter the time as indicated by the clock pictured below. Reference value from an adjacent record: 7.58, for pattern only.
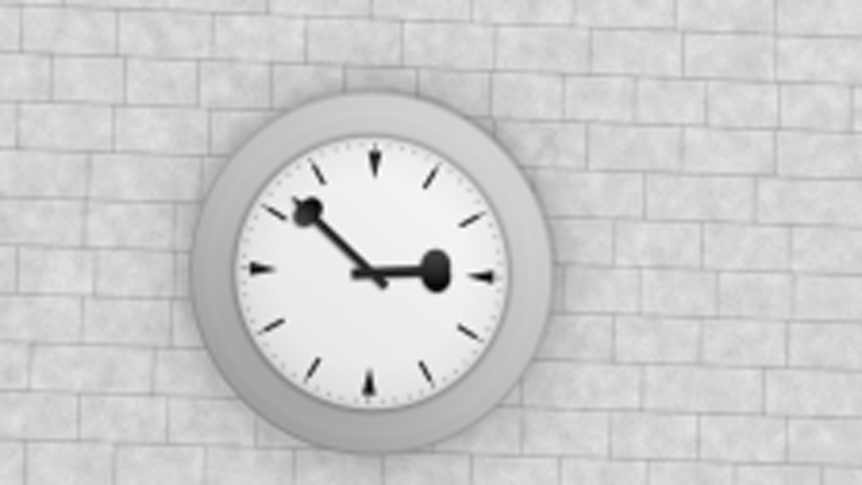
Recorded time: 2.52
